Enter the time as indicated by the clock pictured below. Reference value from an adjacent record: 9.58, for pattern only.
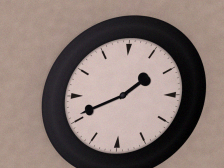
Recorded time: 1.41
